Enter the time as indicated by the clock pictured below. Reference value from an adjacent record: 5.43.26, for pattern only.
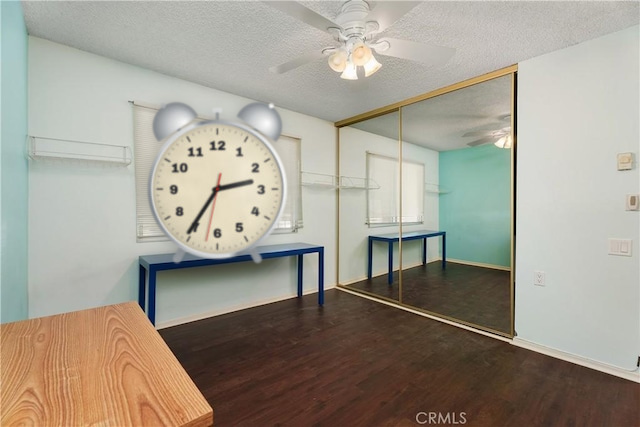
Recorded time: 2.35.32
